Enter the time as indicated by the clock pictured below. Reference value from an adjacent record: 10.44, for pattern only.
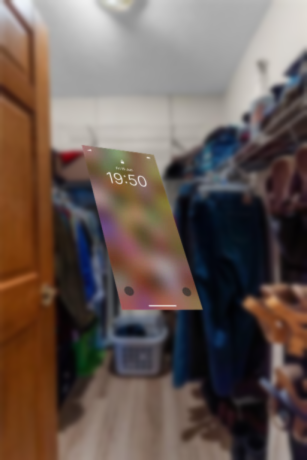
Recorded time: 19.50
